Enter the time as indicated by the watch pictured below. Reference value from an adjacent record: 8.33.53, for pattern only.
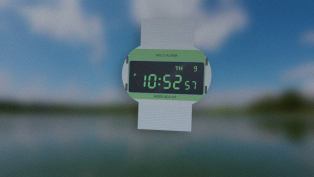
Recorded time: 10.52.57
